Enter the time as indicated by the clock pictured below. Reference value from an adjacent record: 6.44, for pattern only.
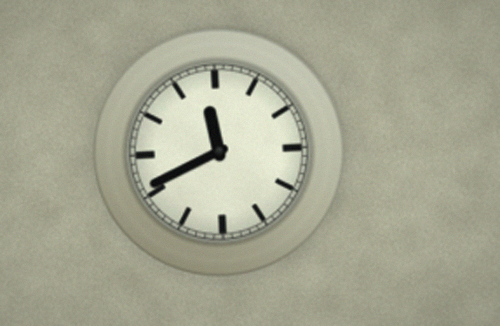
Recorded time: 11.41
